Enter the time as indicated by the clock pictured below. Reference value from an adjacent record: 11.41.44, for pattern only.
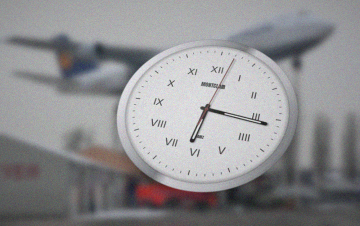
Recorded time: 6.16.02
